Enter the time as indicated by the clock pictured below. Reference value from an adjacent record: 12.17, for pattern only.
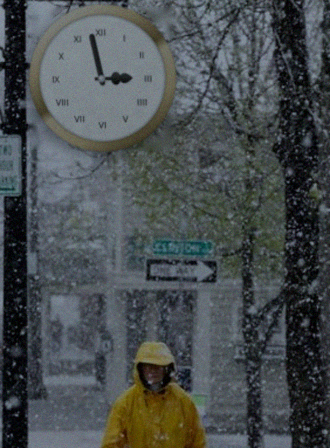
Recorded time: 2.58
